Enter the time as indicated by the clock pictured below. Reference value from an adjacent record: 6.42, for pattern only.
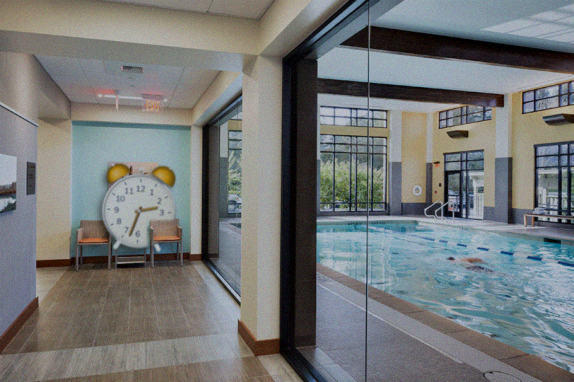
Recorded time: 2.33
